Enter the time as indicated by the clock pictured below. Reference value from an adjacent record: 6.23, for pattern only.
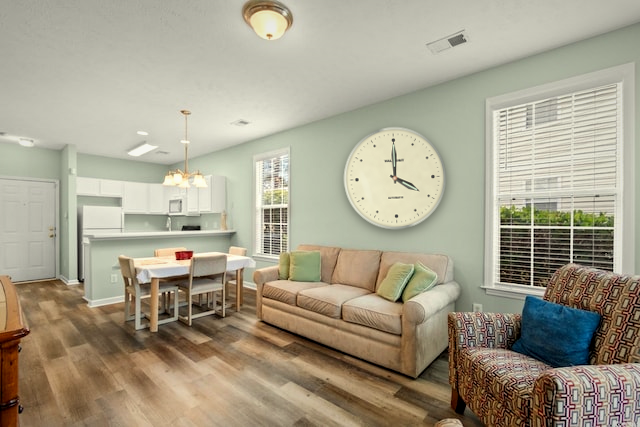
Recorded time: 4.00
